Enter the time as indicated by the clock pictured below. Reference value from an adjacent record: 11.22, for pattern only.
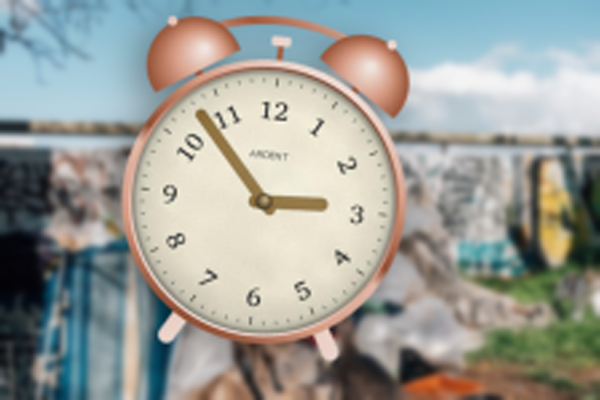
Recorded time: 2.53
